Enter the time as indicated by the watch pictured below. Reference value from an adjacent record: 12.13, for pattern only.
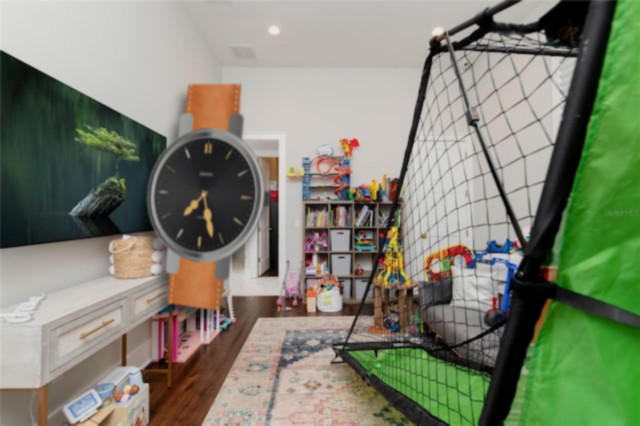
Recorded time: 7.27
